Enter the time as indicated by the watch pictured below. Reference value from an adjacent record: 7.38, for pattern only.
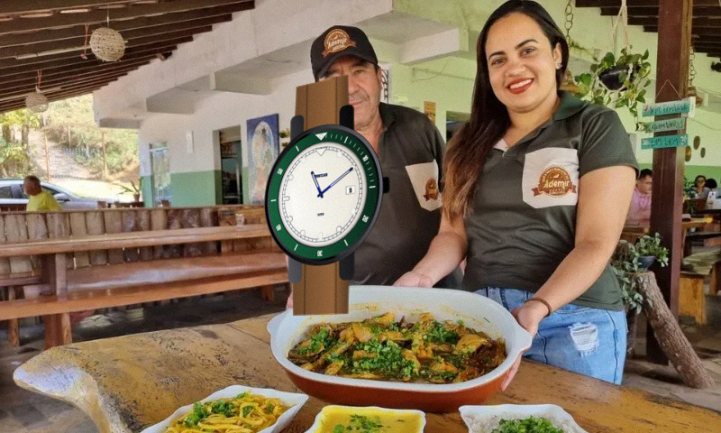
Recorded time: 11.10
